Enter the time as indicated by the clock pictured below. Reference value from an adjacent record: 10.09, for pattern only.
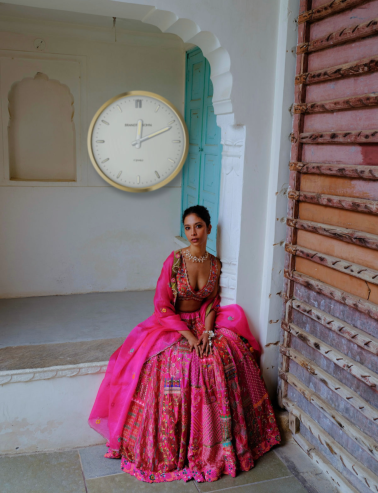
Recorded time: 12.11
